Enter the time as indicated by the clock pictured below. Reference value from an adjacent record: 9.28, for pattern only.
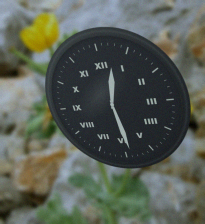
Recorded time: 12.29
